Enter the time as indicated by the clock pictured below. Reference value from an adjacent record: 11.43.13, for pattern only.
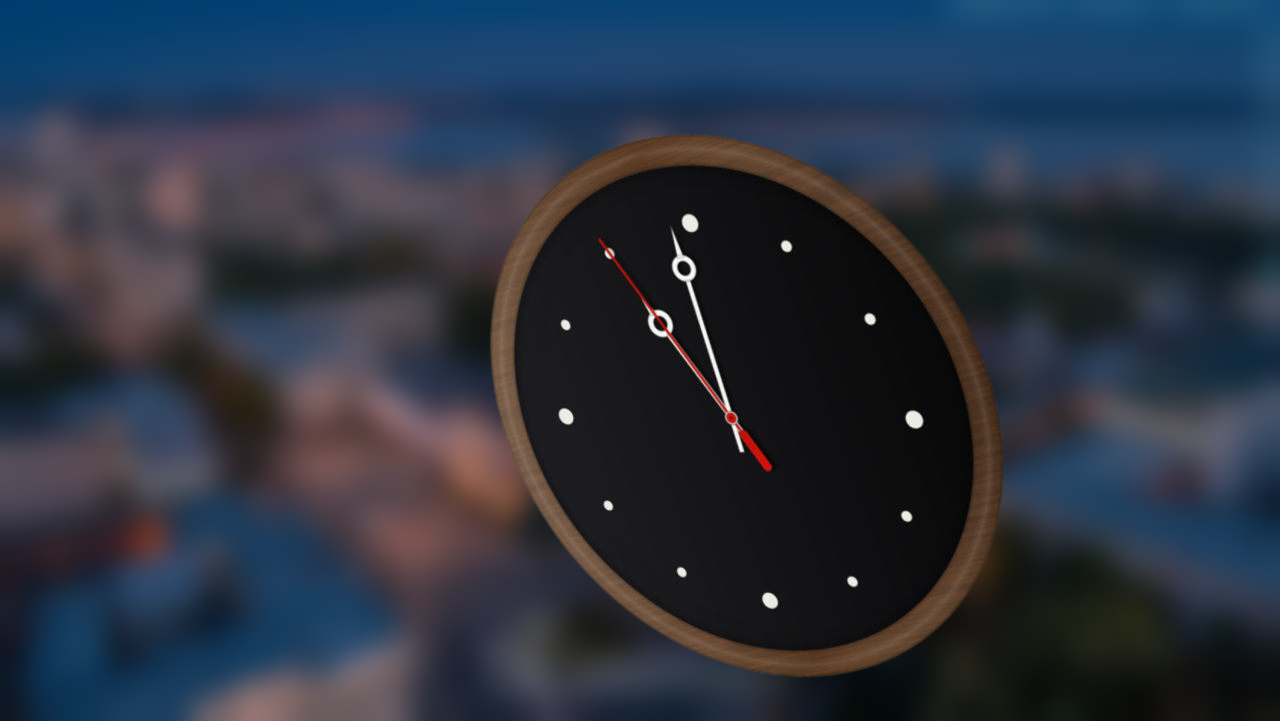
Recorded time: 10.58.55
